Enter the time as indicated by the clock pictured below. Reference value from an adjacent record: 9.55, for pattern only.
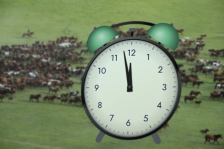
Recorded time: 11.58
